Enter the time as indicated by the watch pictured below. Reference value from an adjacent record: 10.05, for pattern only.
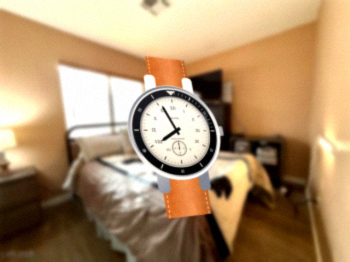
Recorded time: 7.56
